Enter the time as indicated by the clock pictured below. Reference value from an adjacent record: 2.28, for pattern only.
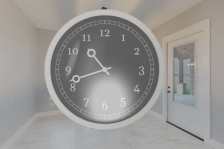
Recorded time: 10.42
